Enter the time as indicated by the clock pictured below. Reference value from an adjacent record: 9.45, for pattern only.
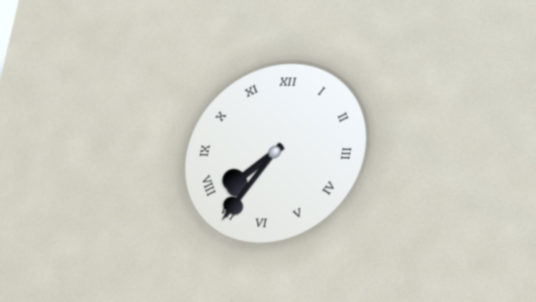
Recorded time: 7.35
